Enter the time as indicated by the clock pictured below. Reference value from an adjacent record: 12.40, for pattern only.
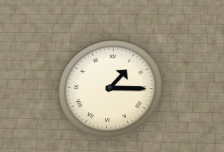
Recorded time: 1.15
